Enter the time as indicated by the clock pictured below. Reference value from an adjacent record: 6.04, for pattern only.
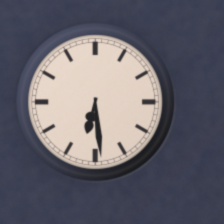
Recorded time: 6.29
